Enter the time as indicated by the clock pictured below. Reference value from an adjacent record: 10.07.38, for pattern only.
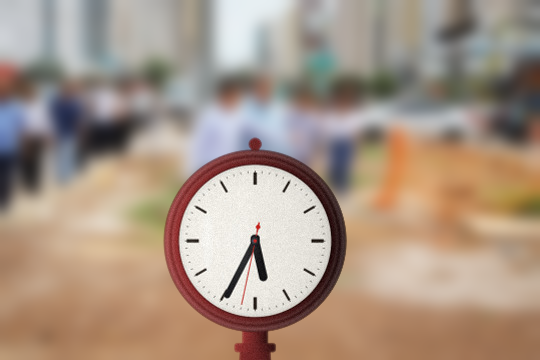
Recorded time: 5.34.32
